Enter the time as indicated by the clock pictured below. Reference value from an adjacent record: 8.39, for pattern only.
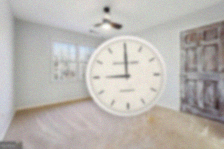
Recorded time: 9.00
